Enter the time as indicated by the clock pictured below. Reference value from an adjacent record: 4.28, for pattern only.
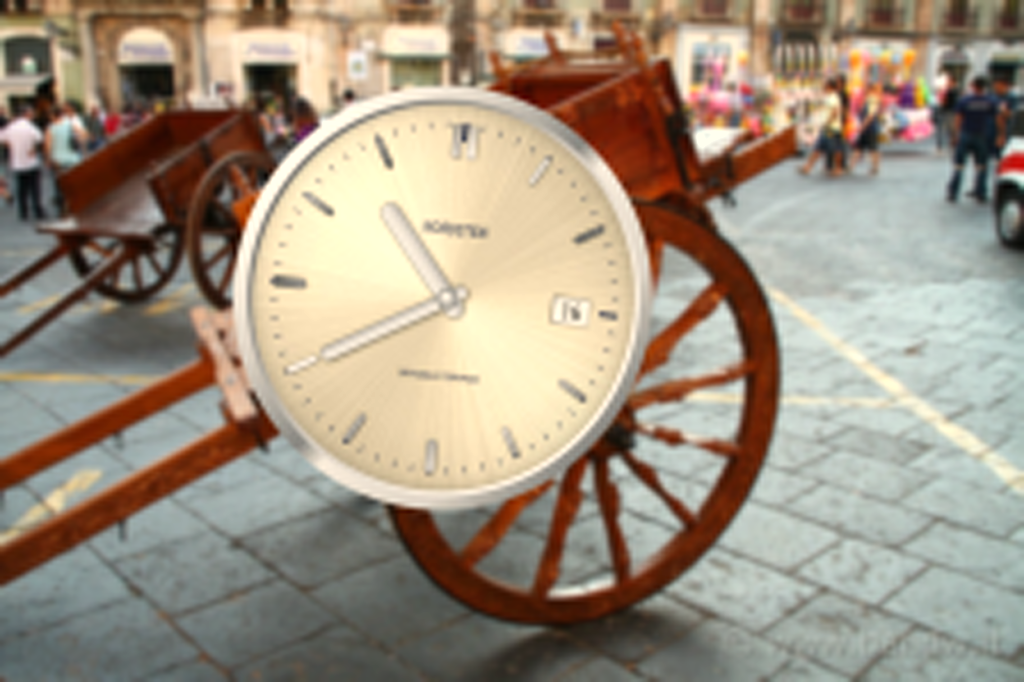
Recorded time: 10.40
